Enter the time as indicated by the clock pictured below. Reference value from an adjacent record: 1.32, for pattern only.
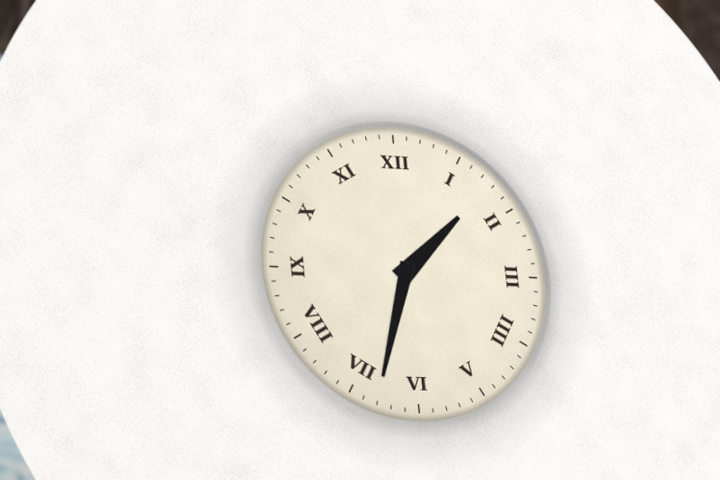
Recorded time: 1.33
